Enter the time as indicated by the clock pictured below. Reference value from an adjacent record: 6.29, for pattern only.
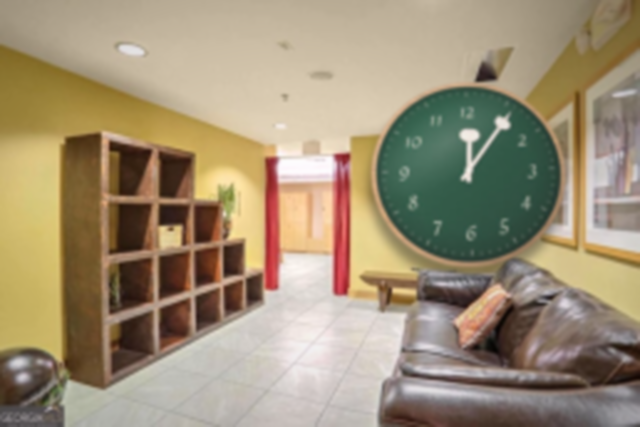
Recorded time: 12.06
